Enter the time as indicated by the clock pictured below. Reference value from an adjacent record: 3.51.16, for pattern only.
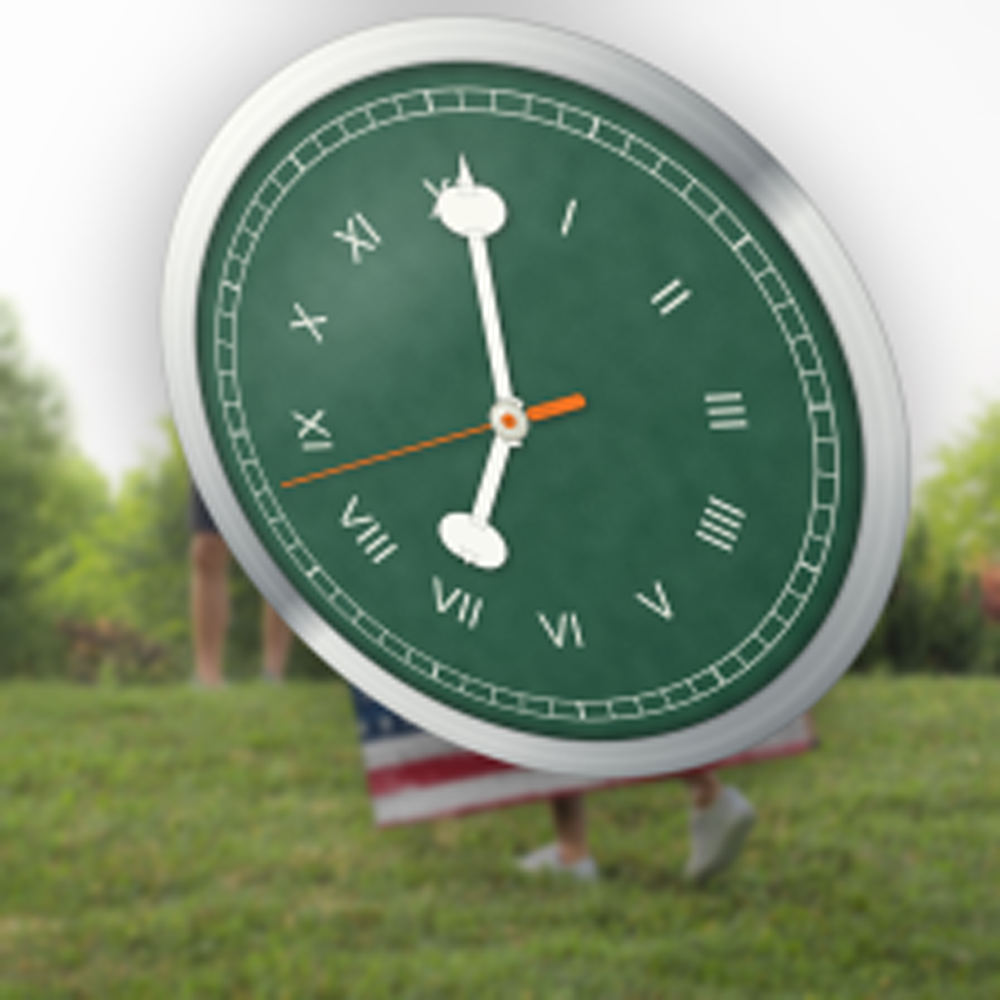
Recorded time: 7.00.43
